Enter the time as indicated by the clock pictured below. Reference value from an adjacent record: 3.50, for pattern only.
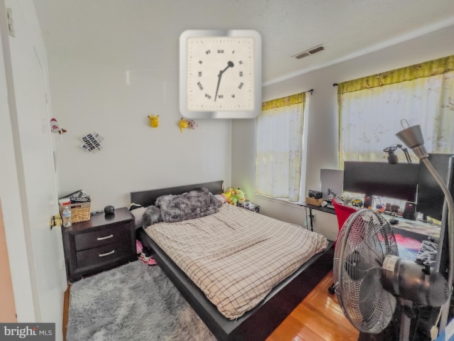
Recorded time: 1.32
